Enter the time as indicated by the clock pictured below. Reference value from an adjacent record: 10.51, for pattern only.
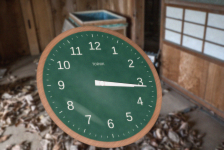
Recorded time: 3.16
